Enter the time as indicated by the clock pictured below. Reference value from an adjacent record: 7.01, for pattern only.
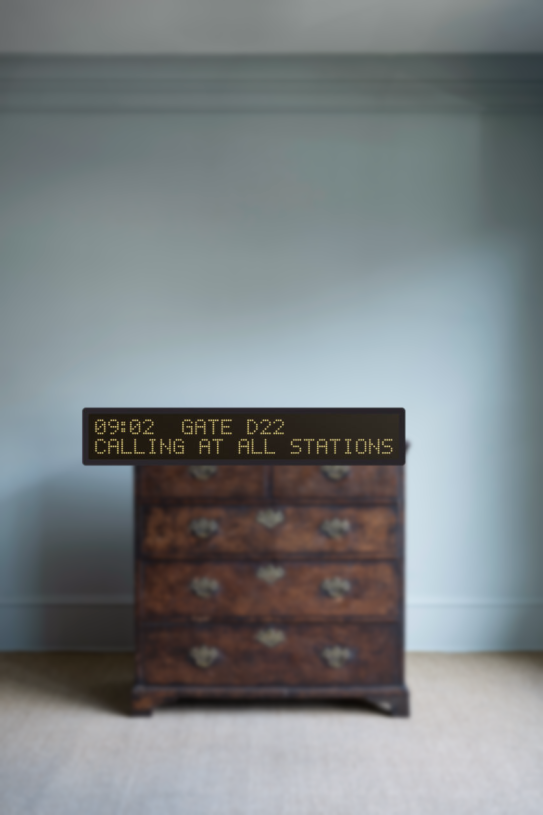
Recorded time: 9.02
